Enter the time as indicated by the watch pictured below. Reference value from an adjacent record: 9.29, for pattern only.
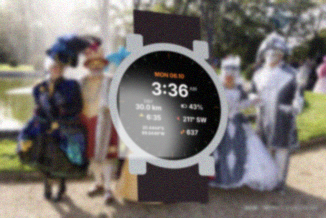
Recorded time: 3.36
